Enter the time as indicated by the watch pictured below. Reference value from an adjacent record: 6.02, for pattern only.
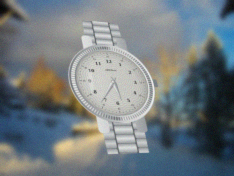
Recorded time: 5.36
